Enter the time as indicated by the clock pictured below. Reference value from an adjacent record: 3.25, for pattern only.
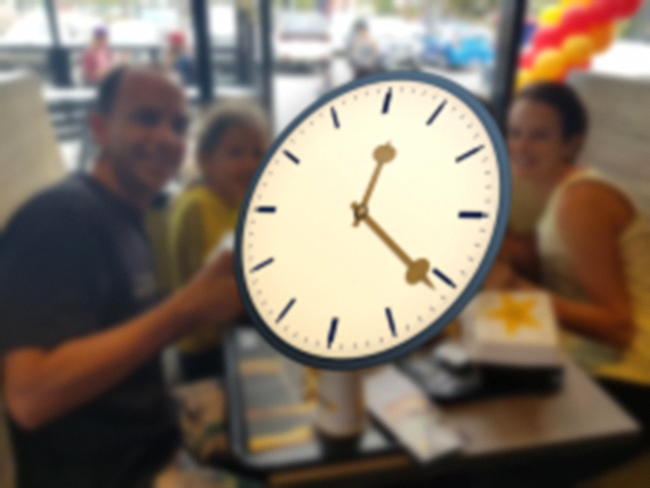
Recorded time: 12.21
